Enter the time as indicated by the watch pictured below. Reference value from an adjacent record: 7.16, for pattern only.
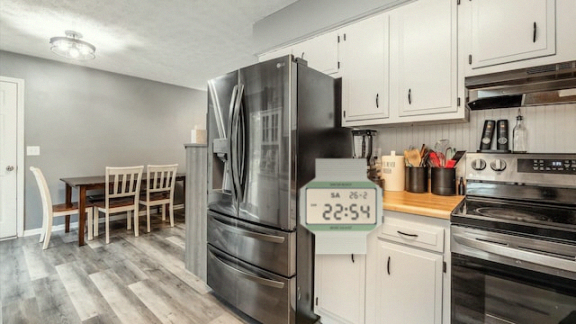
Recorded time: 22.54
